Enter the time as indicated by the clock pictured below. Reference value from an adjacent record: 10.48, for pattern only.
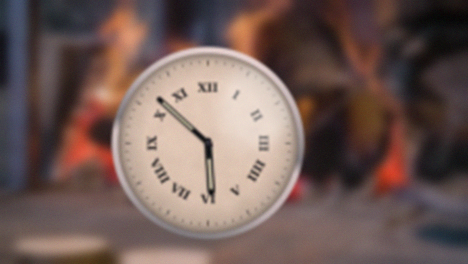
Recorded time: 5.52
